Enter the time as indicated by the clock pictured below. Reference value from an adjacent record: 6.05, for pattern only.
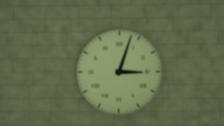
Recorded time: 3.03
